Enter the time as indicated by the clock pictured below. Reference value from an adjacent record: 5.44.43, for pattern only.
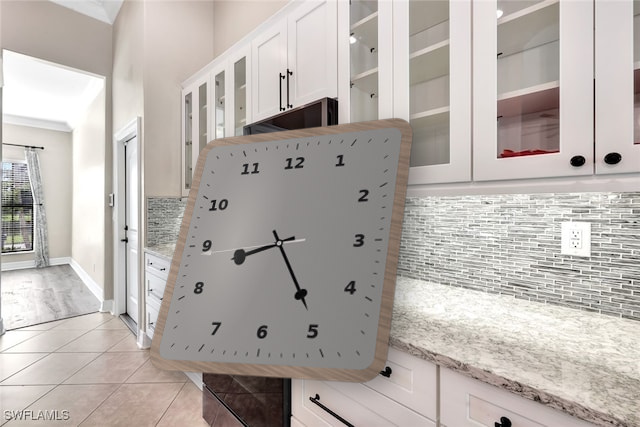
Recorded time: 8.24.44
